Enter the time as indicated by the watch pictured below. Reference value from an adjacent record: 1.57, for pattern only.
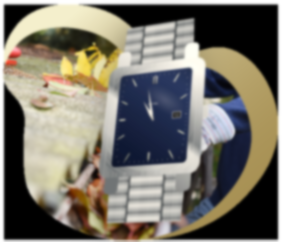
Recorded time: 10.58
